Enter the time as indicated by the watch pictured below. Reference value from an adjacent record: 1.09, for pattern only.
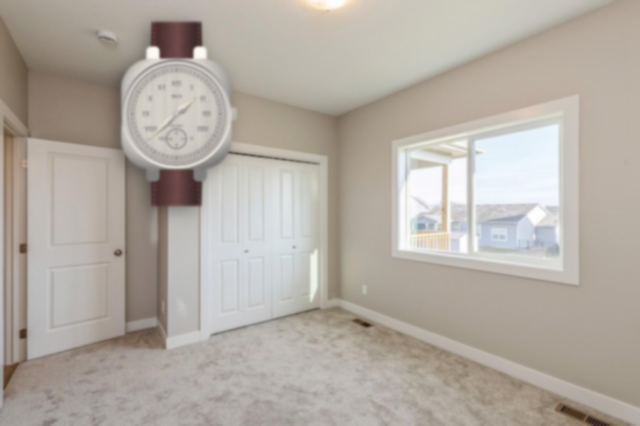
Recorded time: 1.38
